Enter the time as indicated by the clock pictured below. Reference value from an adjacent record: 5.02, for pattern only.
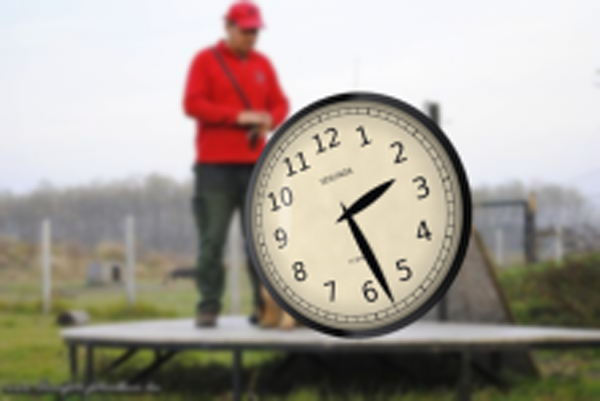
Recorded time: 2.28
